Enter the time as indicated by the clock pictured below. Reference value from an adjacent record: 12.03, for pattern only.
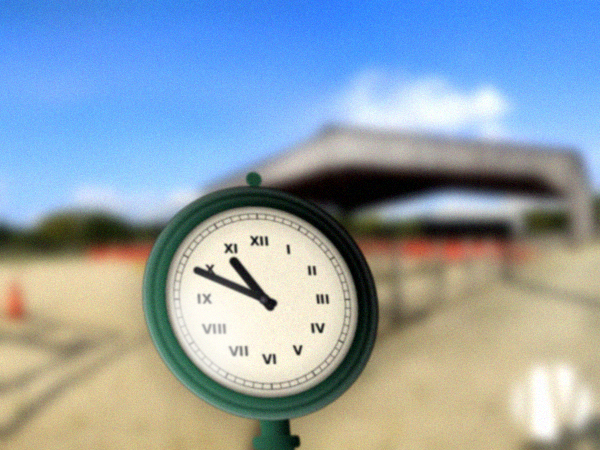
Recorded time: 10.49
